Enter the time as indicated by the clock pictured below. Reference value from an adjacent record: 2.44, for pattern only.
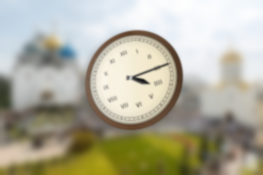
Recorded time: 4.15
